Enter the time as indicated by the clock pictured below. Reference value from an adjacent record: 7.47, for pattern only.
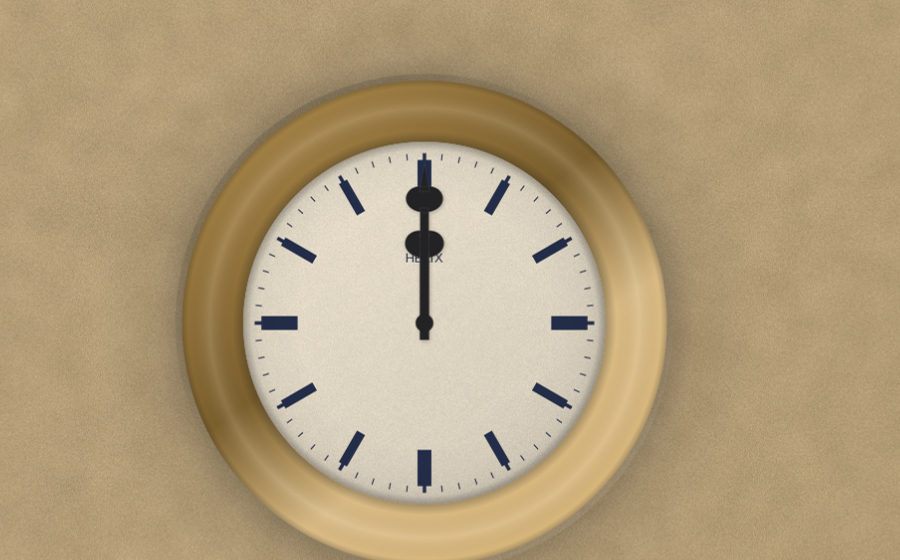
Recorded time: 12.00
